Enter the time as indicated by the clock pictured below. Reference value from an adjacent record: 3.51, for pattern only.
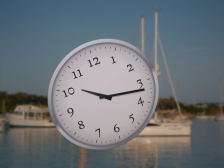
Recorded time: 10.17
